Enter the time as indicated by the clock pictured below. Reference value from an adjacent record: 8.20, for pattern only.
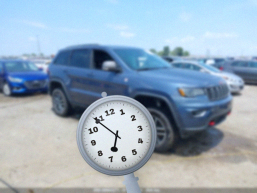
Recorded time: 6.54
